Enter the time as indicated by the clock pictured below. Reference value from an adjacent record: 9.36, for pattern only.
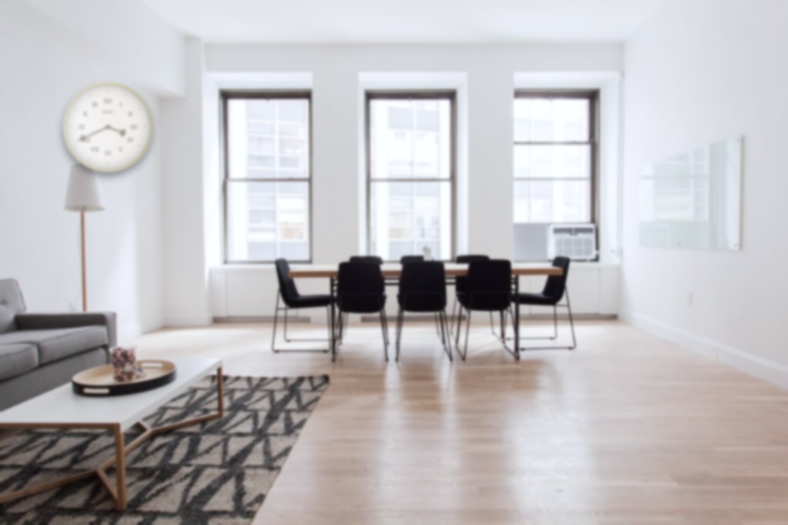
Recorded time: 3.41
